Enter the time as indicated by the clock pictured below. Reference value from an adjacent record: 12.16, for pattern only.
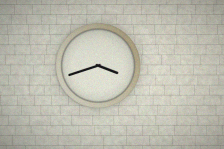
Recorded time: 3.42
